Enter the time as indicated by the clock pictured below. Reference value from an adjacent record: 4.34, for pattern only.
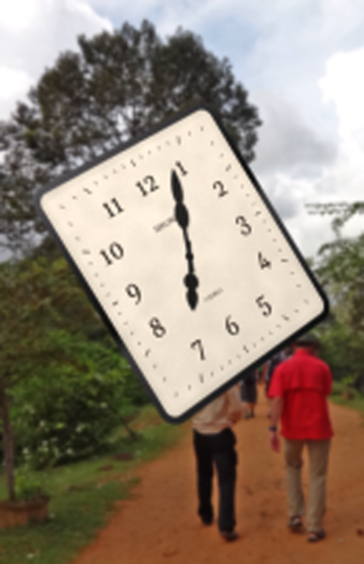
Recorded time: 7.04
